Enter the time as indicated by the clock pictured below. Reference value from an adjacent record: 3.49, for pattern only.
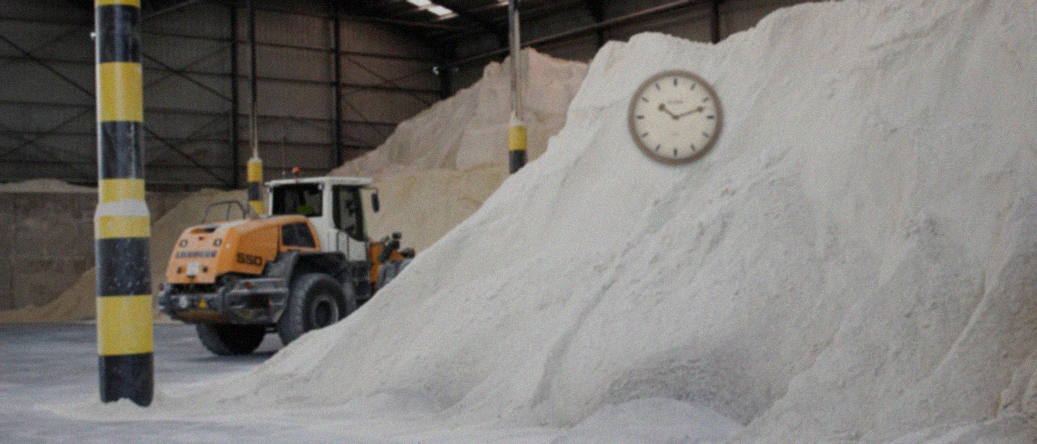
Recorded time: 10.12
